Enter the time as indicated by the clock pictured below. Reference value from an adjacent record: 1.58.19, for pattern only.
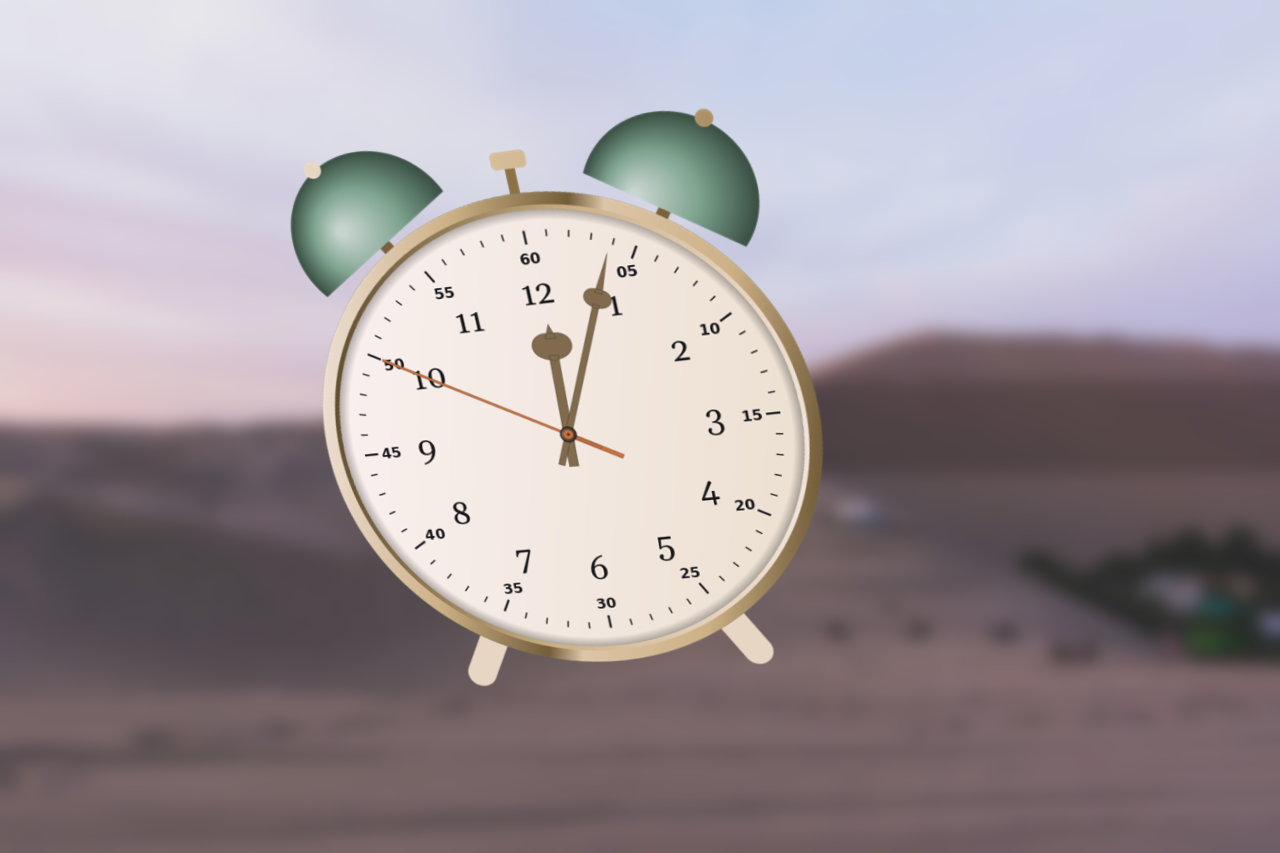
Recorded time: 12.03.50
